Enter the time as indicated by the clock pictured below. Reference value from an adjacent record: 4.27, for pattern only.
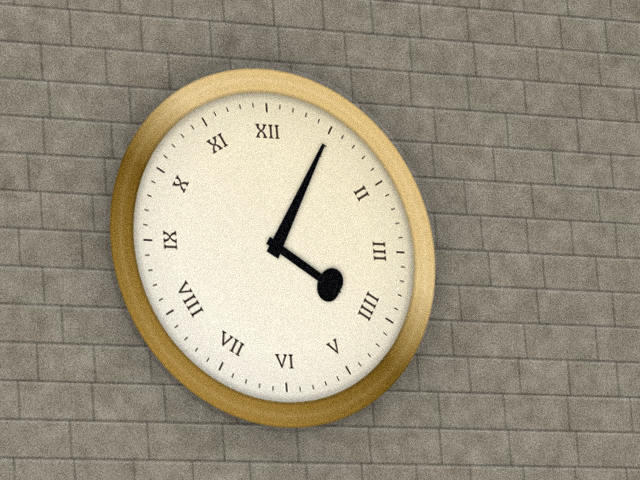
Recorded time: 4.05
